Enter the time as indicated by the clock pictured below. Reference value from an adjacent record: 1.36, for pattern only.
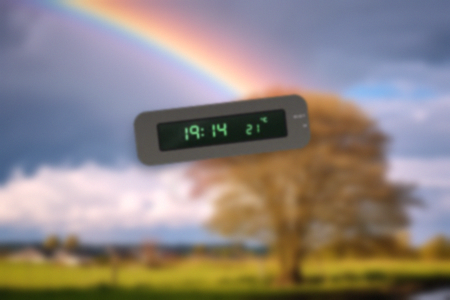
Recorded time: 19.14
